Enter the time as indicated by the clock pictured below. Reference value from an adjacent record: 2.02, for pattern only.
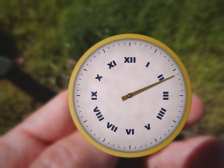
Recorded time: 2.11
